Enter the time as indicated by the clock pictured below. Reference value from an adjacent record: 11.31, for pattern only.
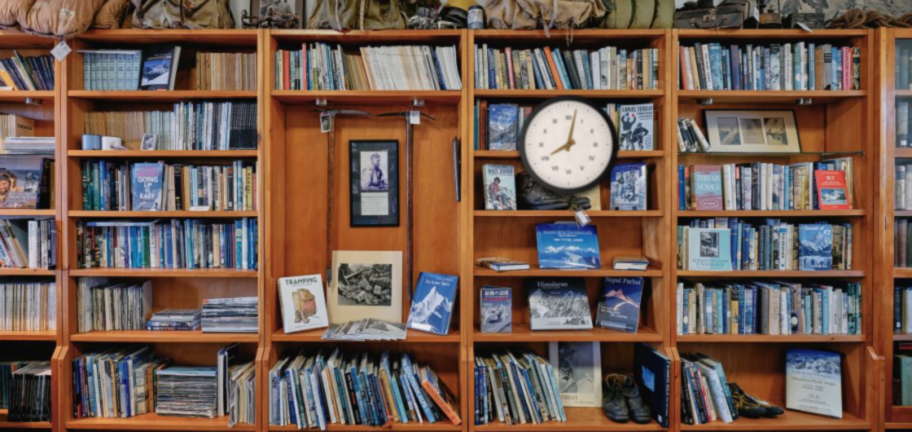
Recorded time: 8.02
